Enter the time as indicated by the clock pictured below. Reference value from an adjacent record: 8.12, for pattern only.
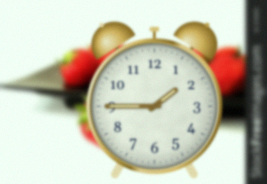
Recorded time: 1.45
